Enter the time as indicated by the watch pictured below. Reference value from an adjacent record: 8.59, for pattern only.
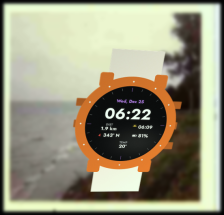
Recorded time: 6.22
